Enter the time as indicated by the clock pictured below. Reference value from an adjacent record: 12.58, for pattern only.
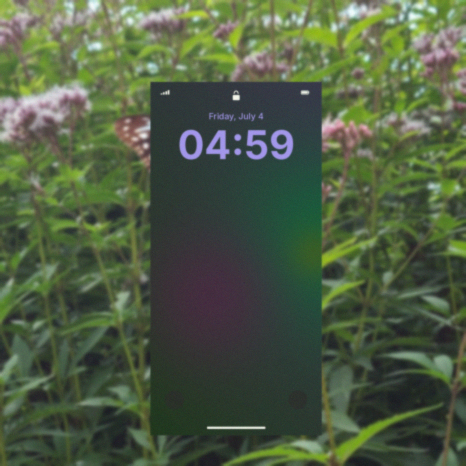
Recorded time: 4.59
